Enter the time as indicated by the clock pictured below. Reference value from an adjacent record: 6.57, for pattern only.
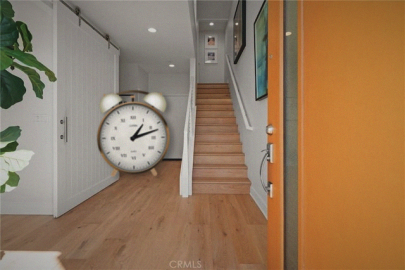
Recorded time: 1.12
